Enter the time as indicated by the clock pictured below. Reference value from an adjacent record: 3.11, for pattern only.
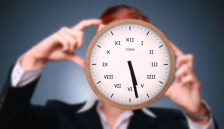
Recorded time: 5.28
